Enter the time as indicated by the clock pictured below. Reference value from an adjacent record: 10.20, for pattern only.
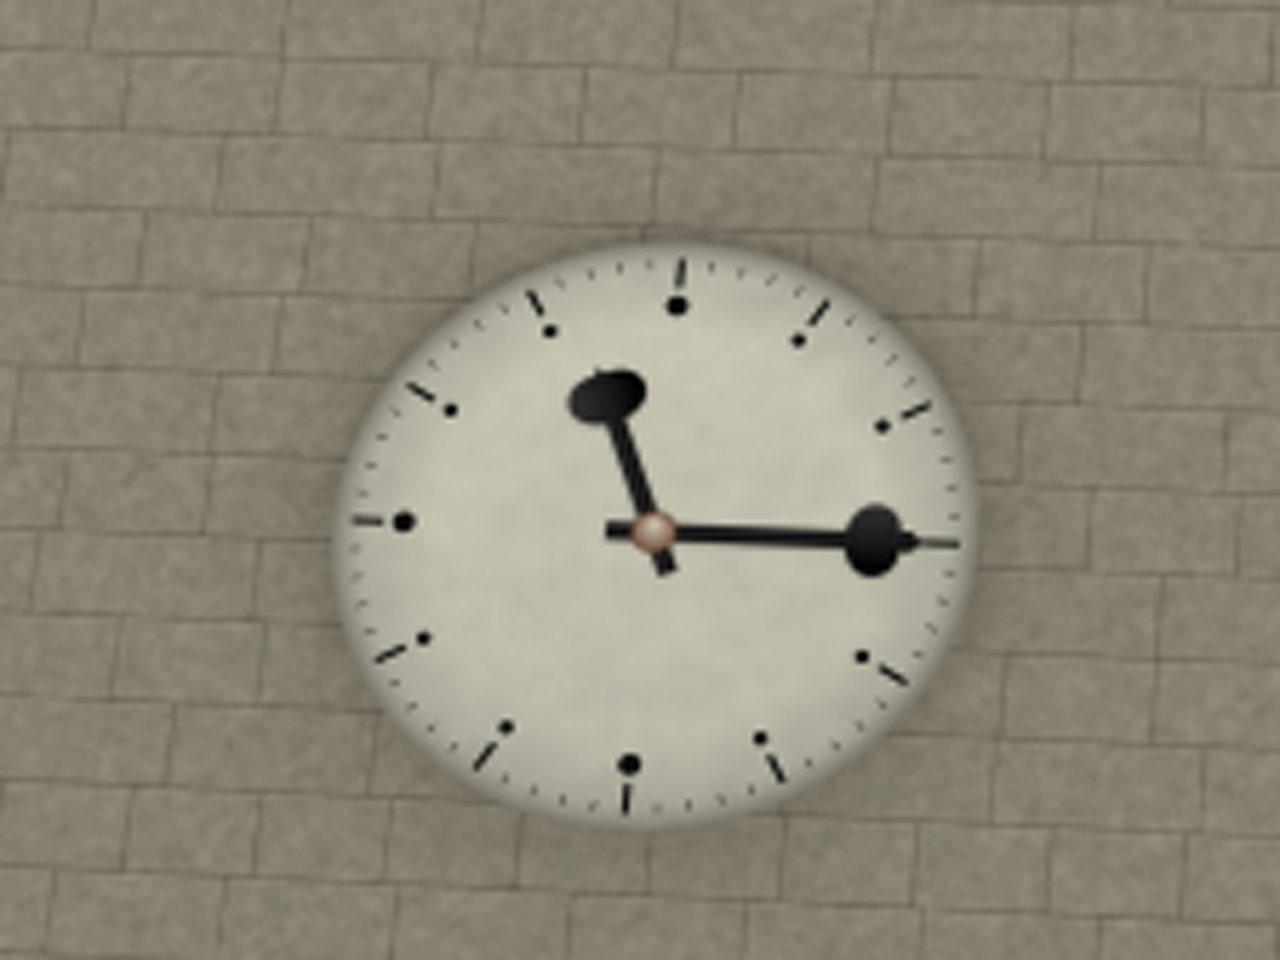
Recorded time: 11.15
